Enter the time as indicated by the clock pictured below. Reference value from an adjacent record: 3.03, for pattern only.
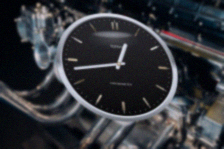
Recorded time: 12.43
